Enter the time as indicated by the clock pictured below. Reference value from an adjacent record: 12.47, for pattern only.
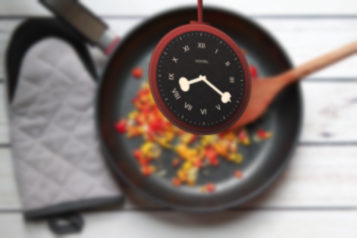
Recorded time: 8.21
